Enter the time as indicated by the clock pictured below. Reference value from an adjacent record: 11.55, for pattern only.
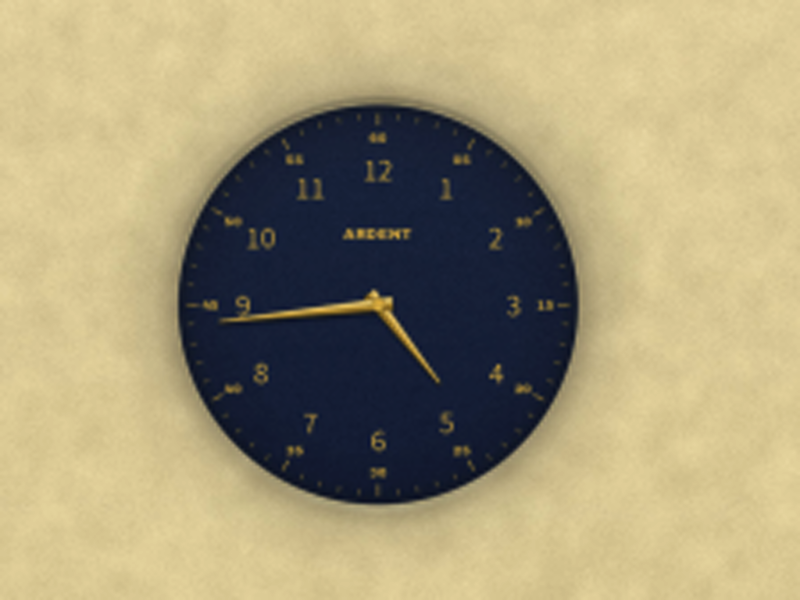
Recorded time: 4.44
